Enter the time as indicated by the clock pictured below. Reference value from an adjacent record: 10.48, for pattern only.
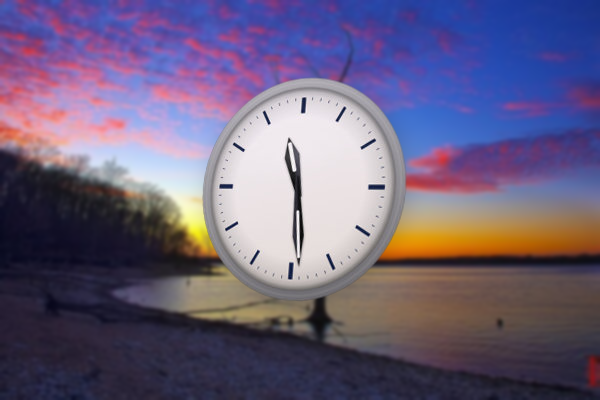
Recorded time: 11.29
